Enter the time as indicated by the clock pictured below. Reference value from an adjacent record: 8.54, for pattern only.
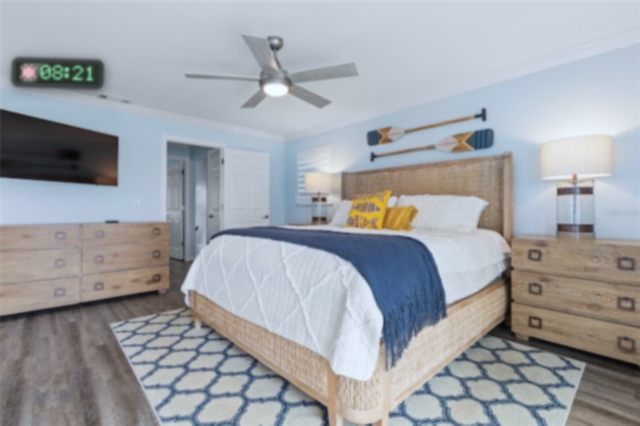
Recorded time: 8.21
